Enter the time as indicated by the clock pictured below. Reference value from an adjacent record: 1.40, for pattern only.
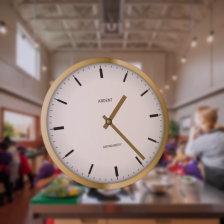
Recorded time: 1.24
